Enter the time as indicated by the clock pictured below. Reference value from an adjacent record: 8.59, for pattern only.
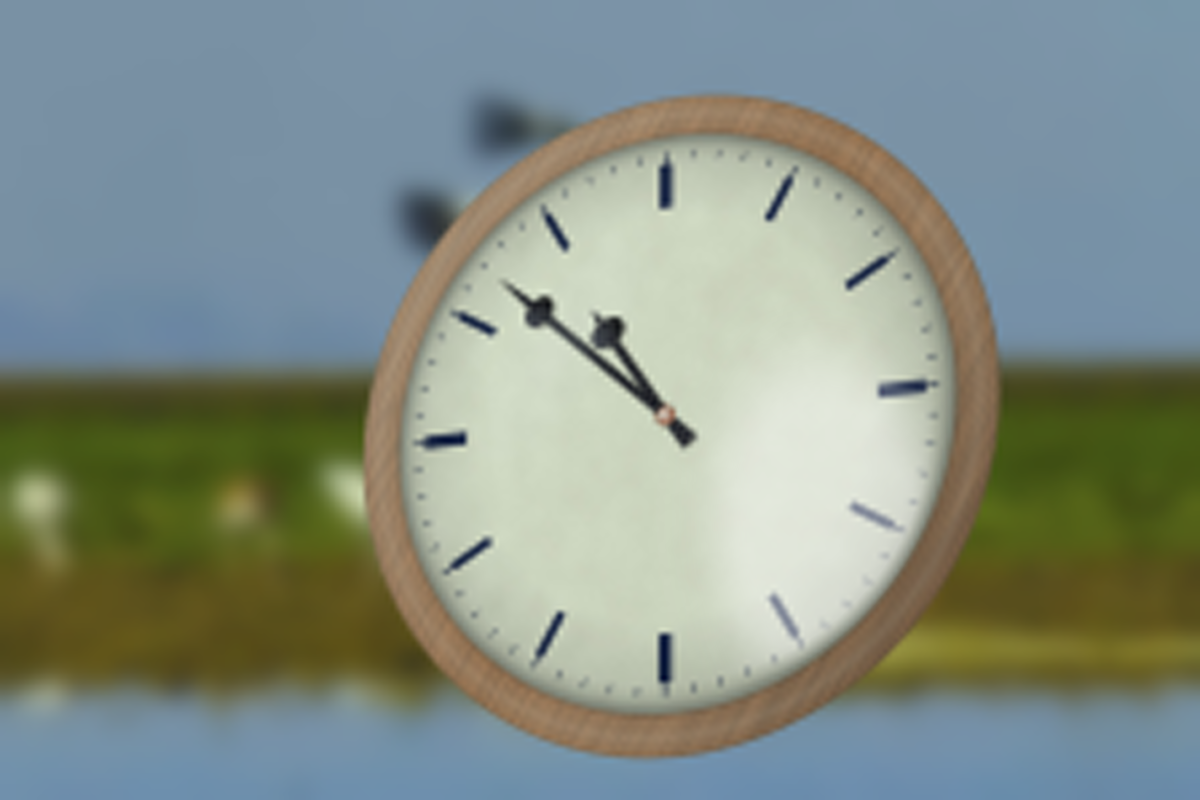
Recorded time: 10.52
